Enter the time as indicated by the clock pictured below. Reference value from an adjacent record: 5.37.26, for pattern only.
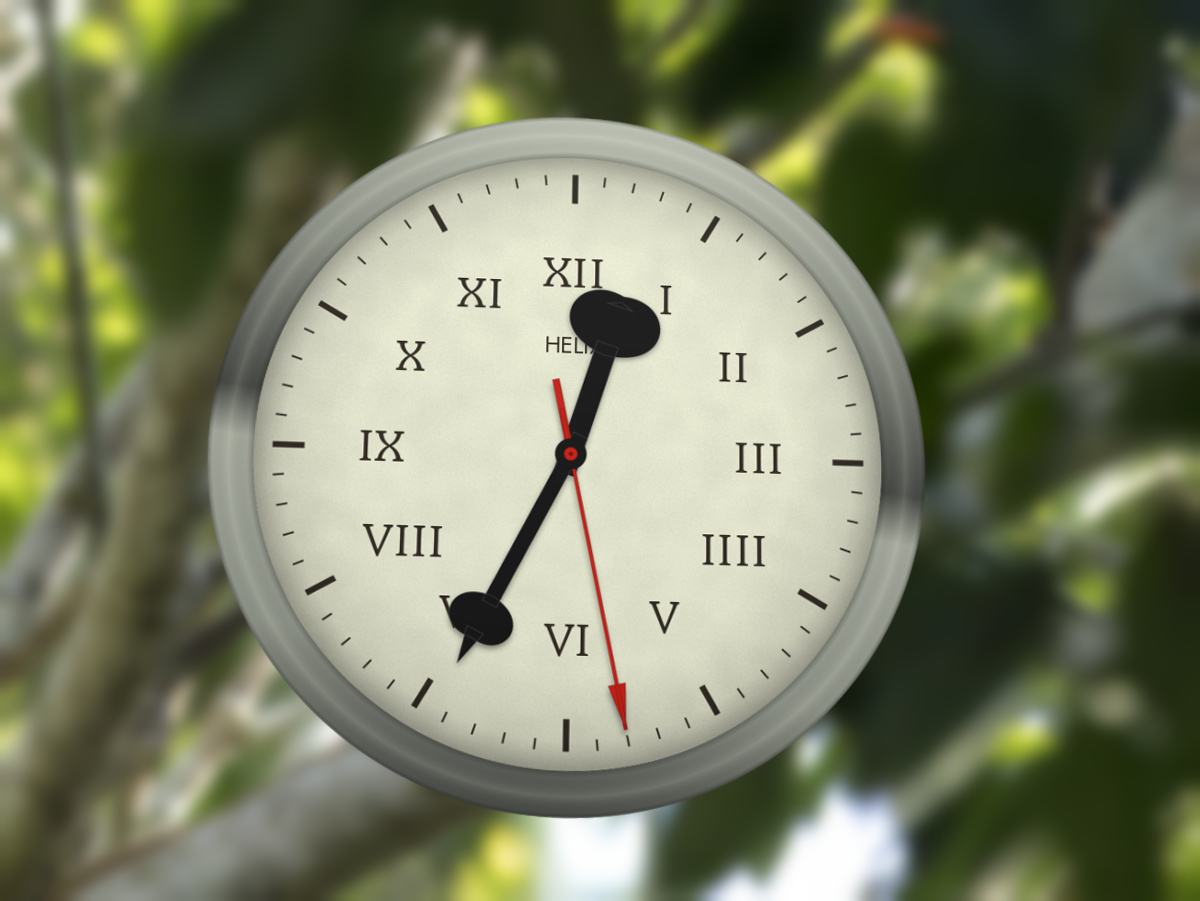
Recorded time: 12.34.28
